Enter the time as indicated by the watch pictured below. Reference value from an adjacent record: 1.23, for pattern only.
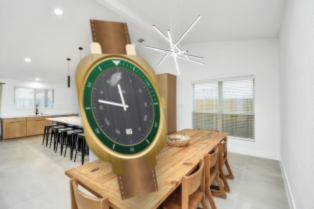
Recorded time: 11.47
